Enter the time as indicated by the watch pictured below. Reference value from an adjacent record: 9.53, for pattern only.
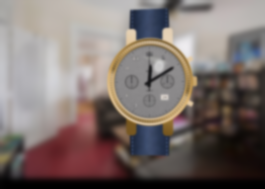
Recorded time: 12.10
